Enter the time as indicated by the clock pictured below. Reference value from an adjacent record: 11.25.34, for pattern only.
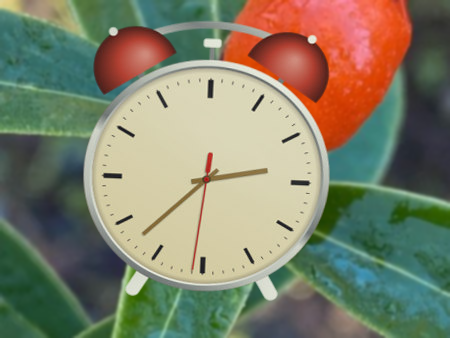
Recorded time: 2.37.31
